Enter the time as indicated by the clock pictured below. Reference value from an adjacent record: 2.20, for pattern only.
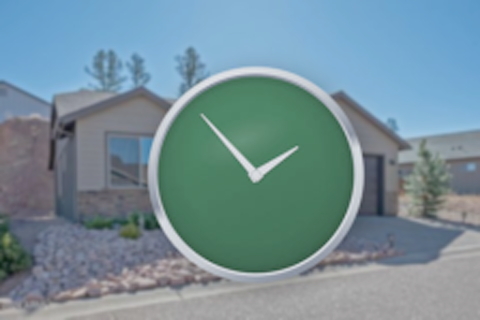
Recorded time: 1.53
